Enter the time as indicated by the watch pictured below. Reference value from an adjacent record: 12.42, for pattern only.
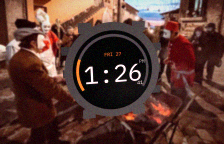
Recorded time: 1.26
